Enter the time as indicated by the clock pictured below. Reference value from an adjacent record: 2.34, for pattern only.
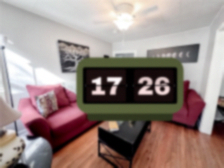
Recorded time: 17.26
